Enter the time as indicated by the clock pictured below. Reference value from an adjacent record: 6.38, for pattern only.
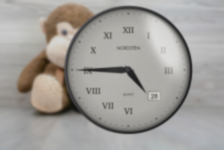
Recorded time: 4.45
